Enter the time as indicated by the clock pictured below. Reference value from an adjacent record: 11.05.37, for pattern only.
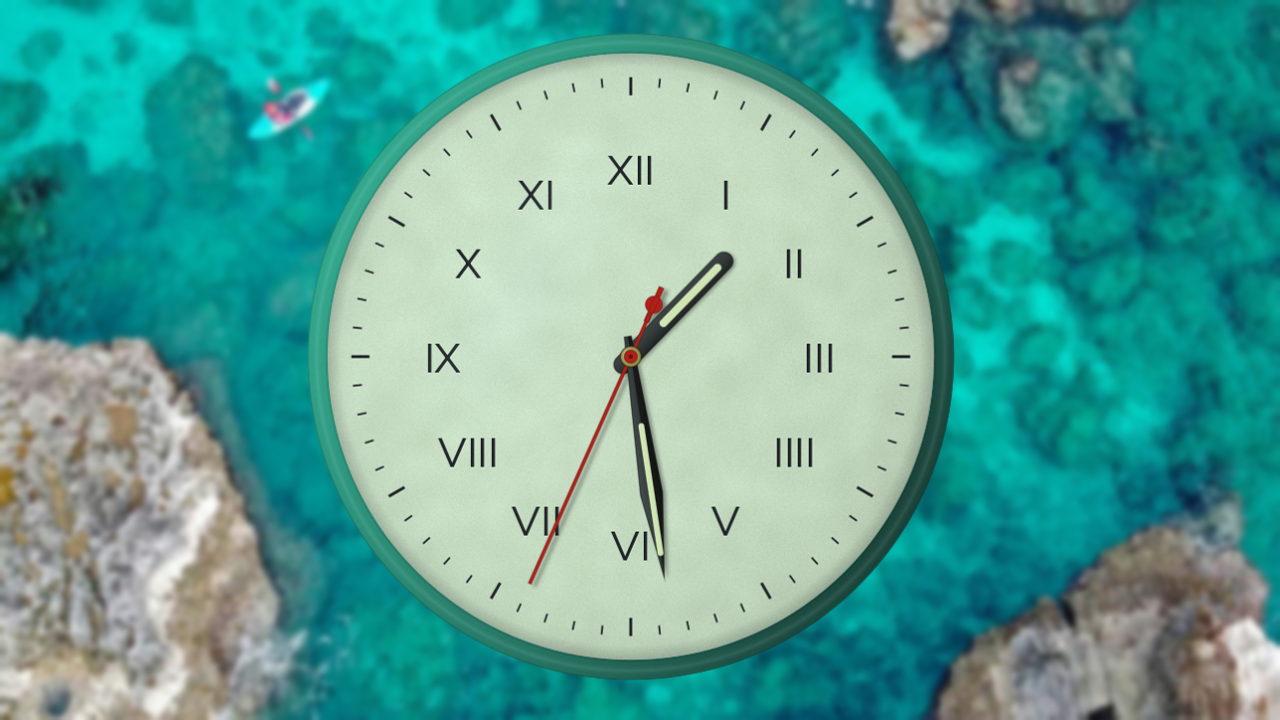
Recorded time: 1.28.34
